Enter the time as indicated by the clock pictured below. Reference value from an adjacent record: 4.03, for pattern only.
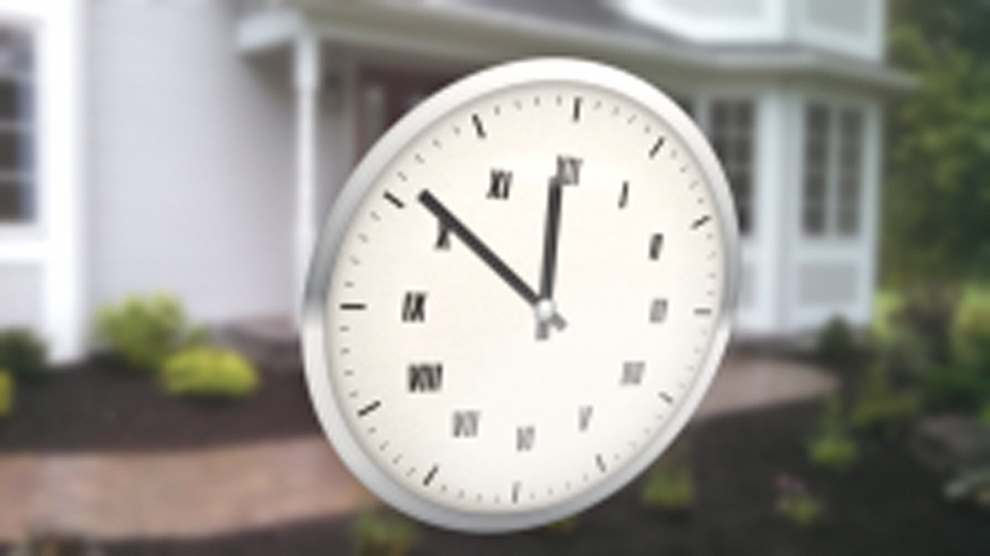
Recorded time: 11.51
